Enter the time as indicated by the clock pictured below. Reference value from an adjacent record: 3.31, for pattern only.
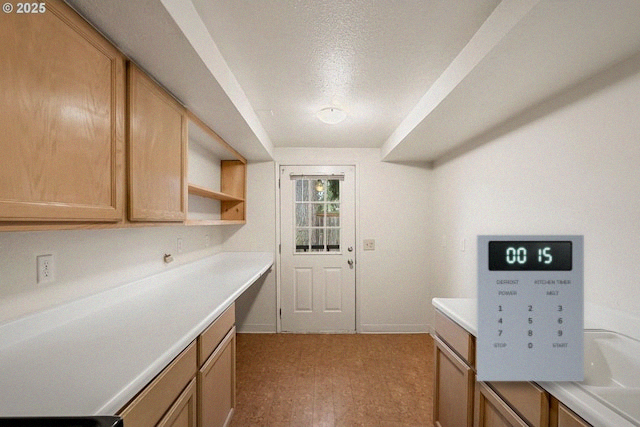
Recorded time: 0.15
